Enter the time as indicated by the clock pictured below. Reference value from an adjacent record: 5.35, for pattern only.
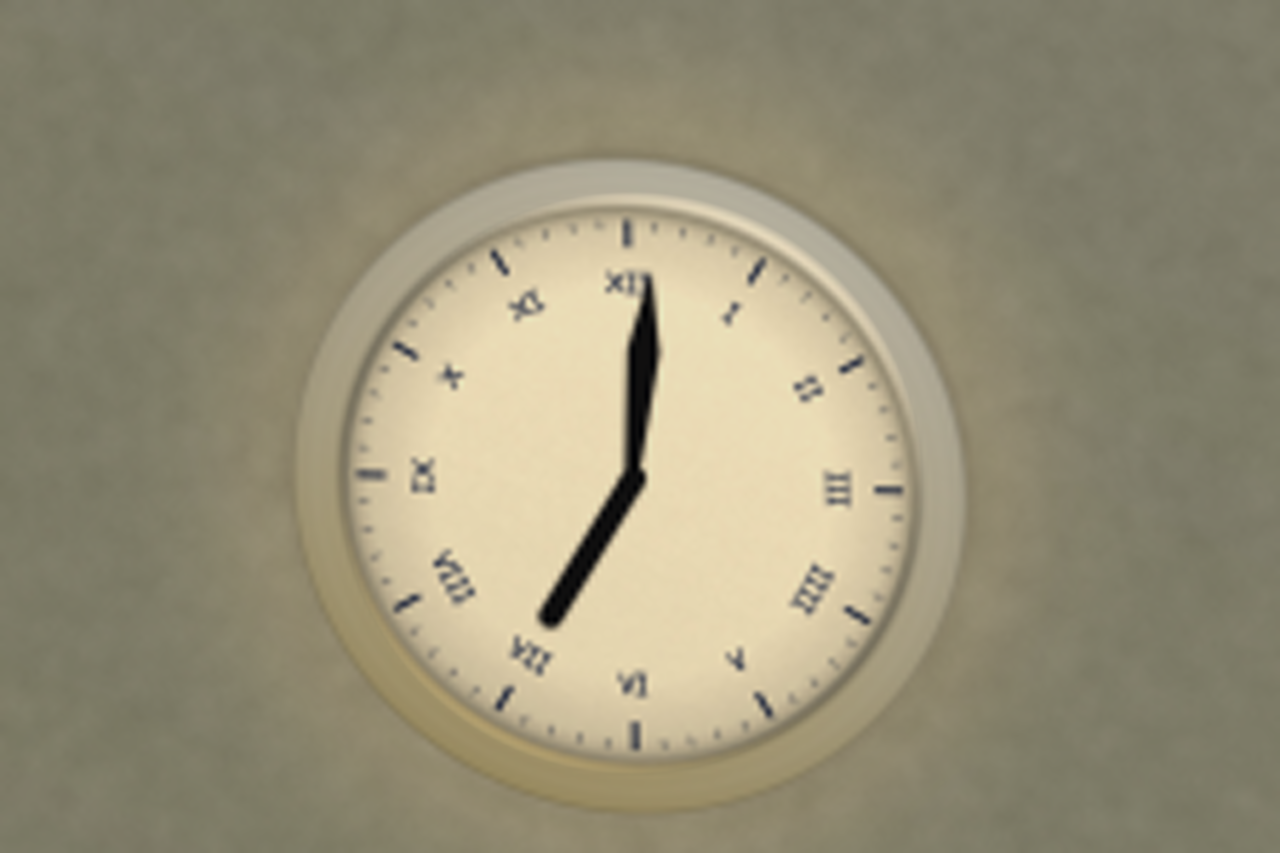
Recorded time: 7.01
